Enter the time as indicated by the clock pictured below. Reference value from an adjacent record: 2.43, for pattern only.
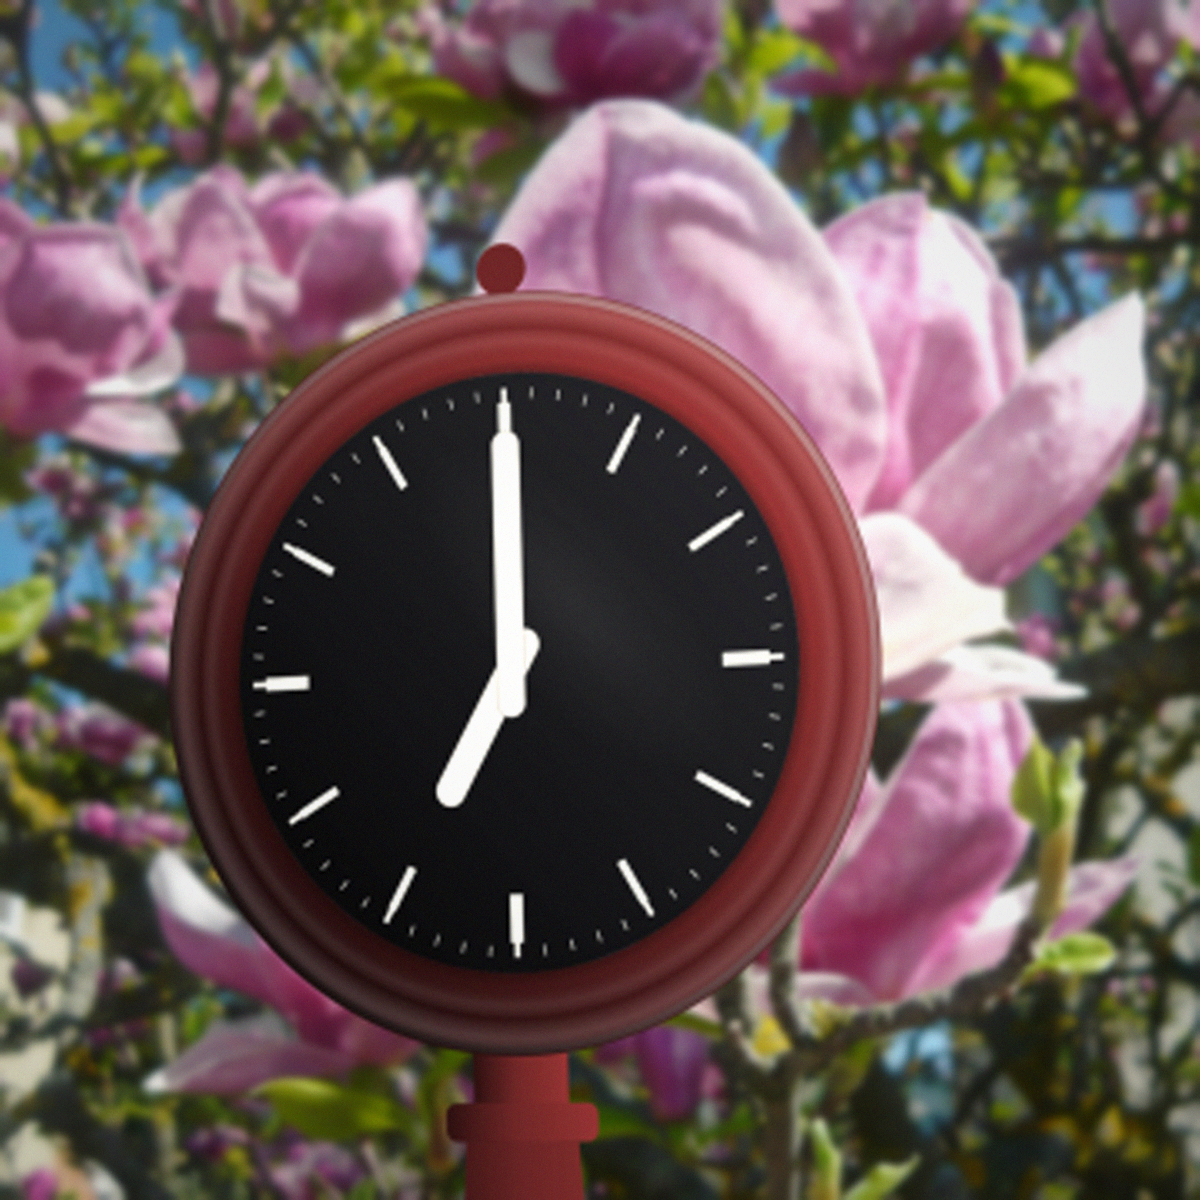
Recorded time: 7.00
